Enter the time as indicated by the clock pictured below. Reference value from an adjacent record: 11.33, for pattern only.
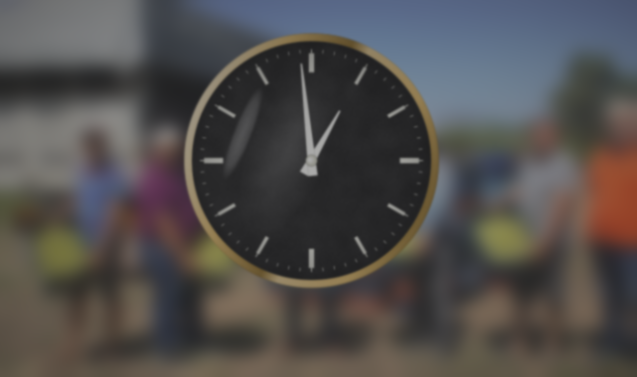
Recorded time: 12.59
